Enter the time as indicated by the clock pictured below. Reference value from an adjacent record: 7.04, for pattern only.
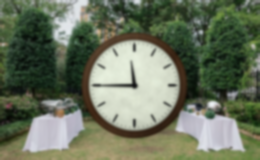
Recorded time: 11.45
